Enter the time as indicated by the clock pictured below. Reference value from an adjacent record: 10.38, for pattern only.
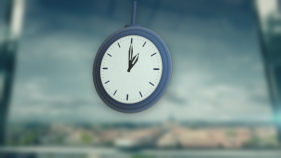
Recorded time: 1.00
